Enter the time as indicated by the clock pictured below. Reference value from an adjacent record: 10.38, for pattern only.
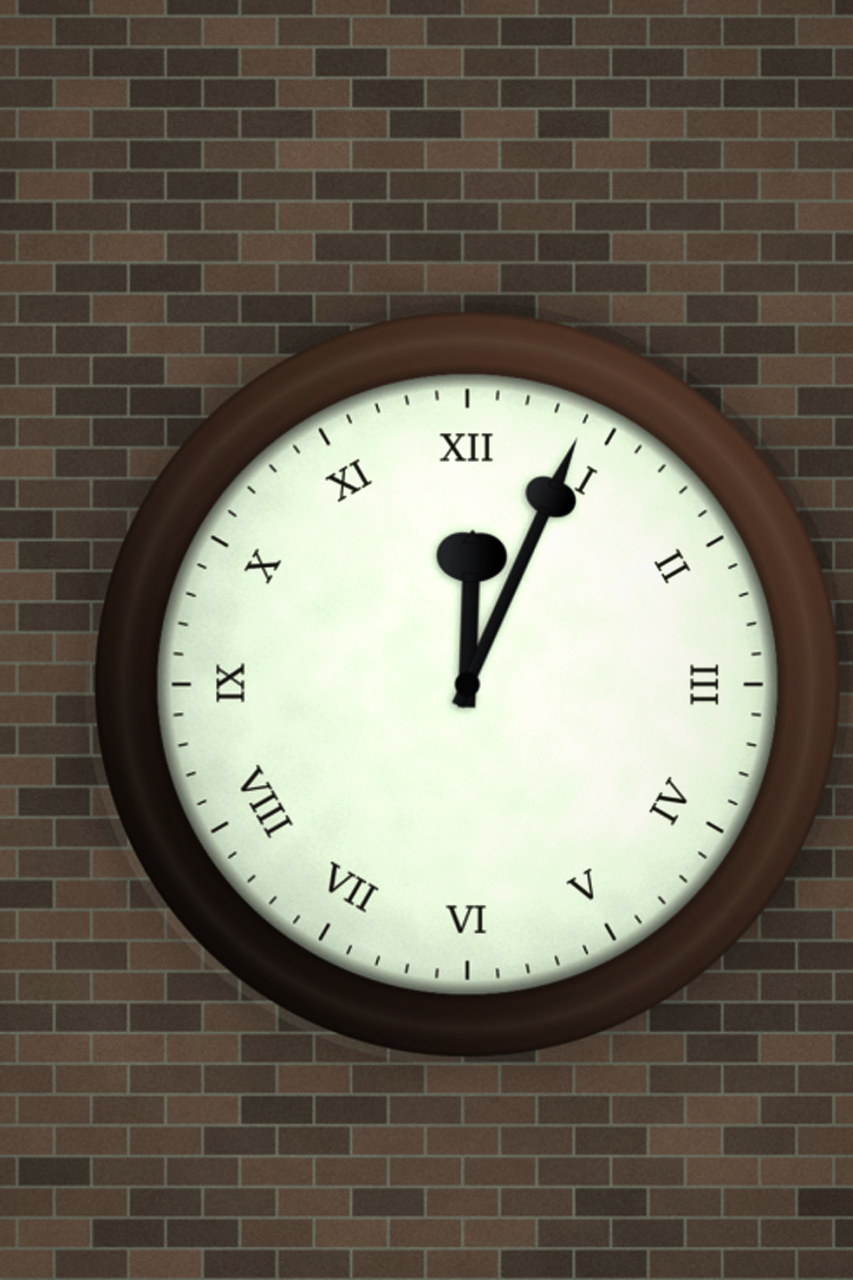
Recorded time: 12.04
